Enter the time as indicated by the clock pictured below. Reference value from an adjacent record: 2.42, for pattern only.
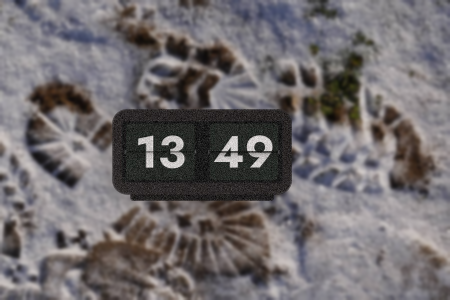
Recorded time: 13.49
